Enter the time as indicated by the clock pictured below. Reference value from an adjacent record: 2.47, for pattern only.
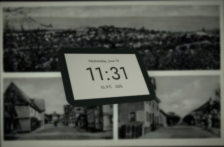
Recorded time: 11.31
